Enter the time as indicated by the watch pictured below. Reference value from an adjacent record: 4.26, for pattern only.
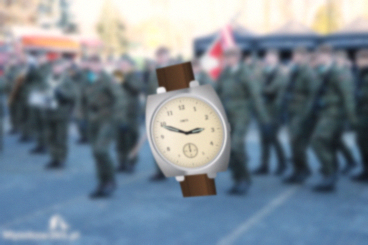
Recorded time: 2.49
